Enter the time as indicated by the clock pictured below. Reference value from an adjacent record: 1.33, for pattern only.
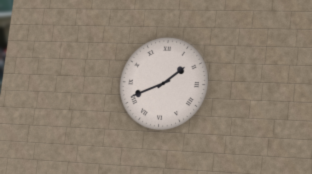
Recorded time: 1.41
